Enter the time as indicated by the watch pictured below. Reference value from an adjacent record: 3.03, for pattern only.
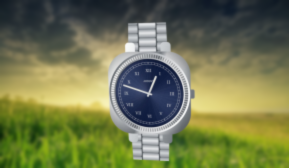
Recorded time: 12.48
